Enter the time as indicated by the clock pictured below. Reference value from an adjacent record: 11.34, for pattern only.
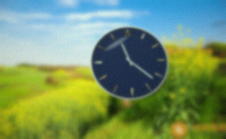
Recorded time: 11.22
